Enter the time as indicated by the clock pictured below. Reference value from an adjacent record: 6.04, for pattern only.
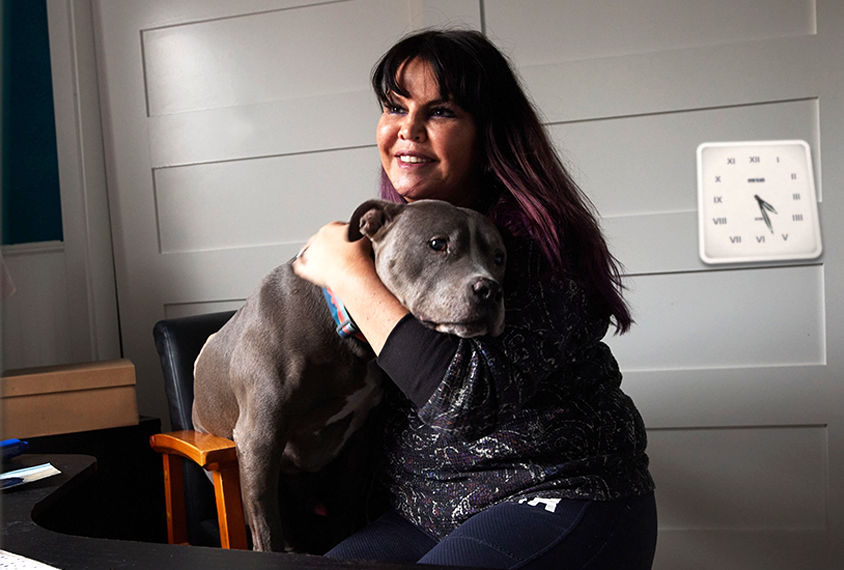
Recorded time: 4.27
